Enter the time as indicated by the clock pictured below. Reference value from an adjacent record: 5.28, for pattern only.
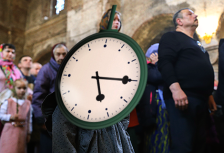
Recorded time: 5.15
